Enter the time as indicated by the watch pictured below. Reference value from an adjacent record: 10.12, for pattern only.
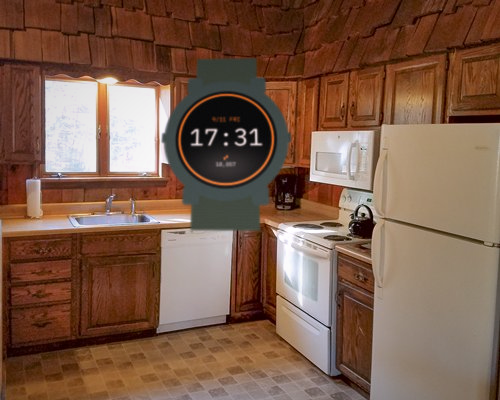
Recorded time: 17.31
